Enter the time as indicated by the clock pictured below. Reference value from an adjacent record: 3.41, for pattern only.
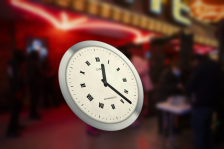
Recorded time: 12.23
